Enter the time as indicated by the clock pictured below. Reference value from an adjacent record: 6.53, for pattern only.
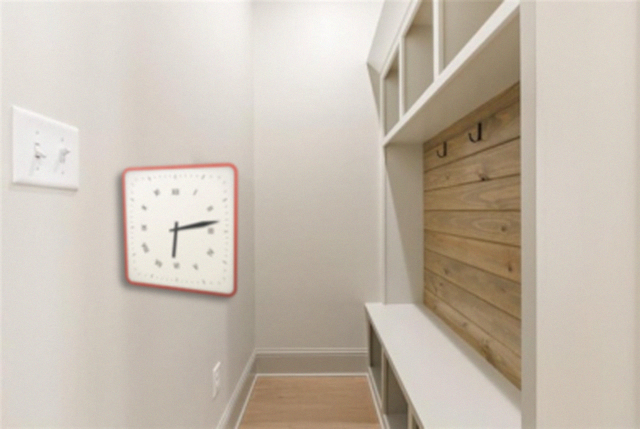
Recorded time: 6.13
